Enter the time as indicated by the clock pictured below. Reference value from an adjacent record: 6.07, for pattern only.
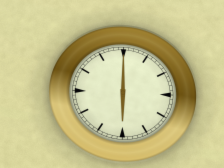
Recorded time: 6.00
